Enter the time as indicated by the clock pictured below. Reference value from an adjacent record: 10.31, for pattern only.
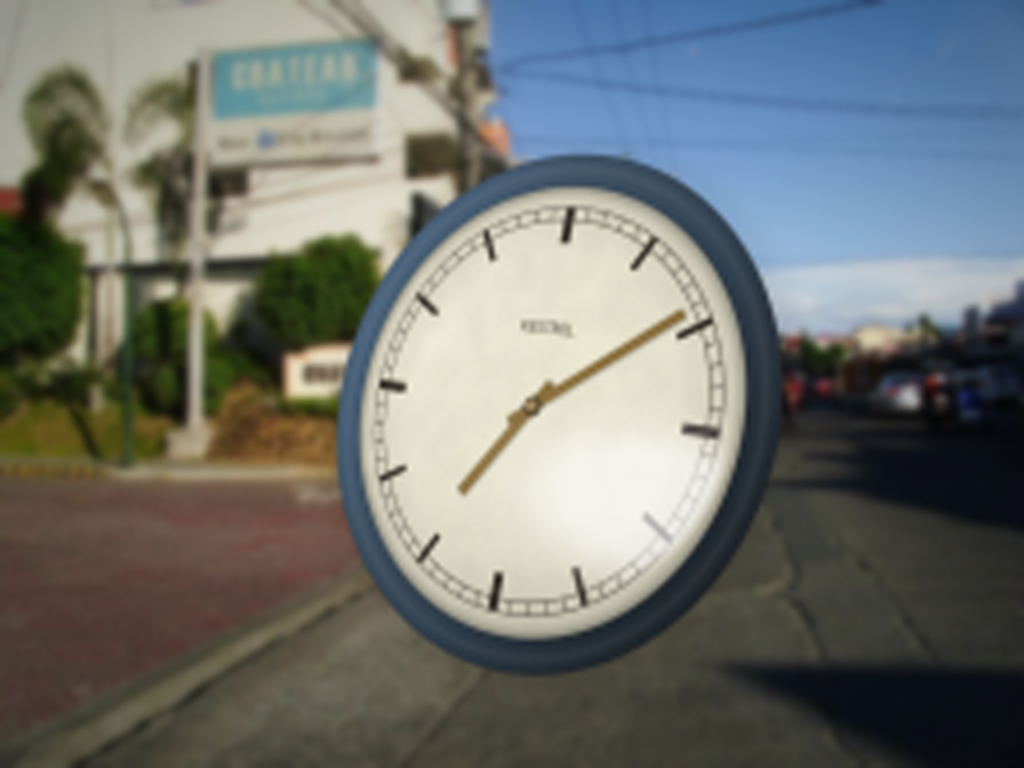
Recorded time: 7.09
